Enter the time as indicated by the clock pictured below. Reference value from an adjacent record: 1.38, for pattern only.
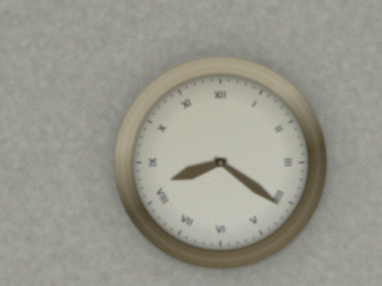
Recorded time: 8.21
